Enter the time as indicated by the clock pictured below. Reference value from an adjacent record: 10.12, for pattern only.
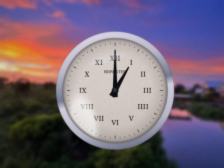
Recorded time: 1.00
